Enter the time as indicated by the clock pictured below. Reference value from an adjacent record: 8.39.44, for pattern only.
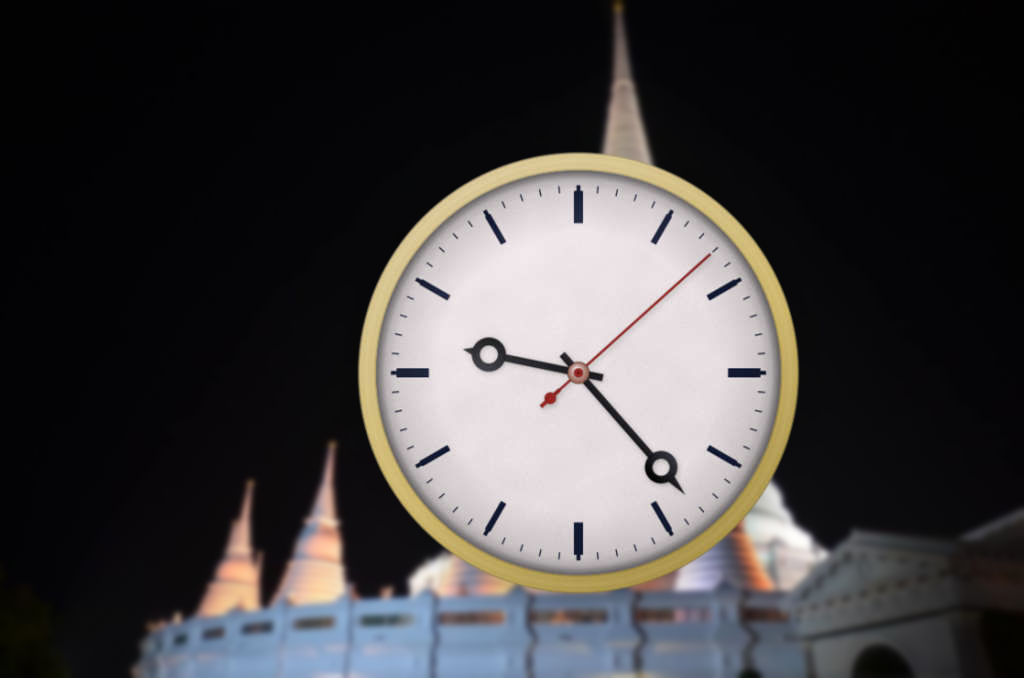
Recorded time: 9.23.08
